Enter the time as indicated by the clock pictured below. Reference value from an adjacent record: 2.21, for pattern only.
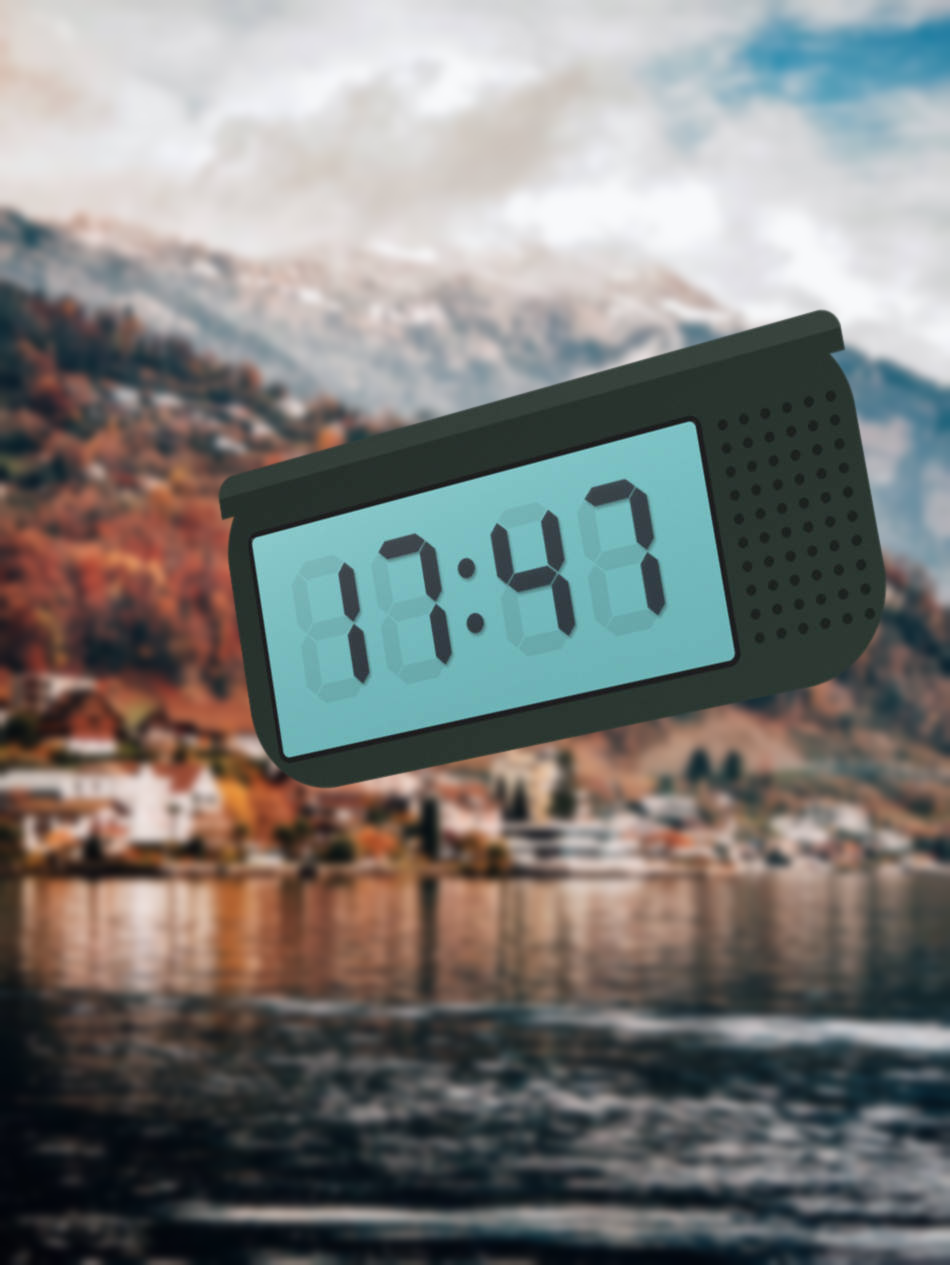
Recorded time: 17.47
